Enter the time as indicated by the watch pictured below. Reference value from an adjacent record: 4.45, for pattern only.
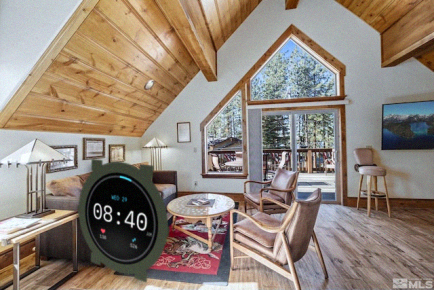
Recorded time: 8.40
